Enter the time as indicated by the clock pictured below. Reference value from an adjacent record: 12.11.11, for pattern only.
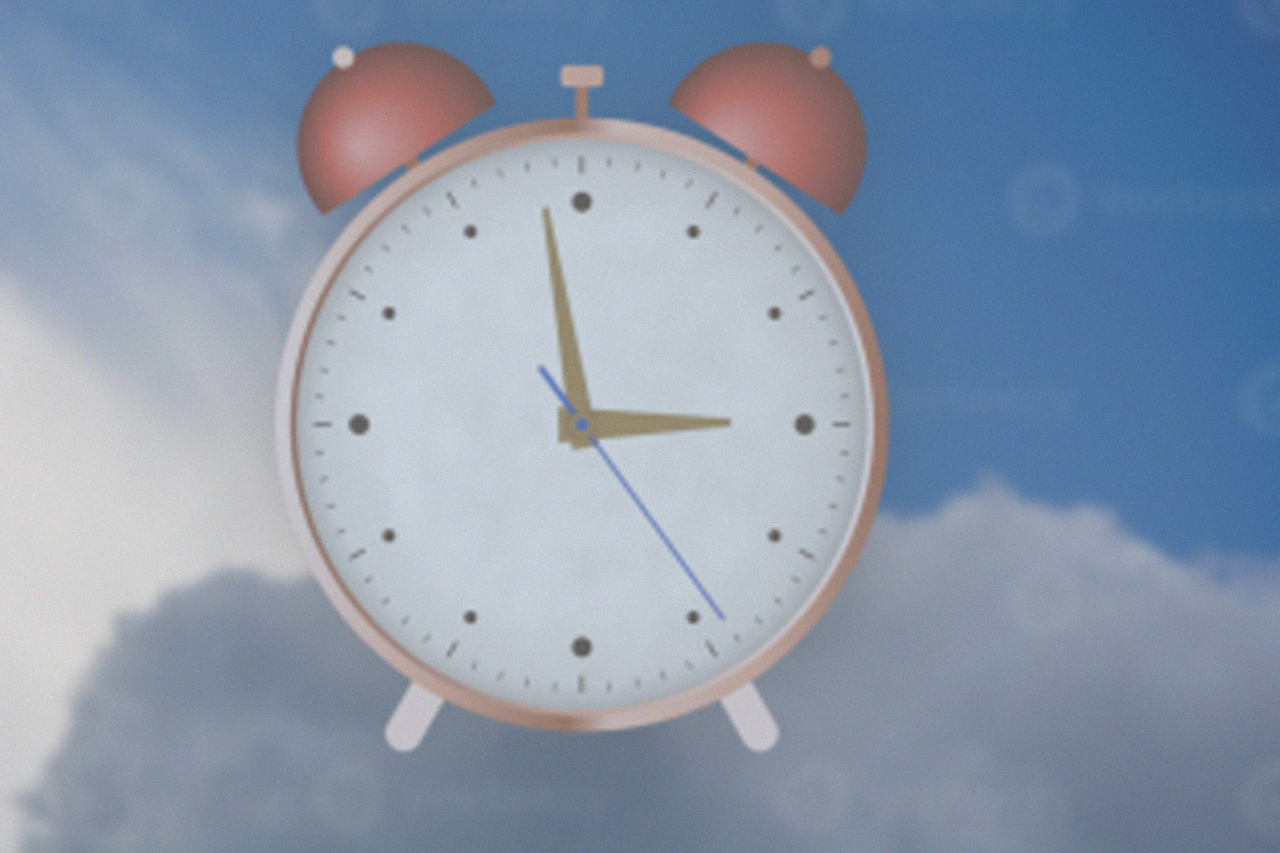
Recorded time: 2.58.24
